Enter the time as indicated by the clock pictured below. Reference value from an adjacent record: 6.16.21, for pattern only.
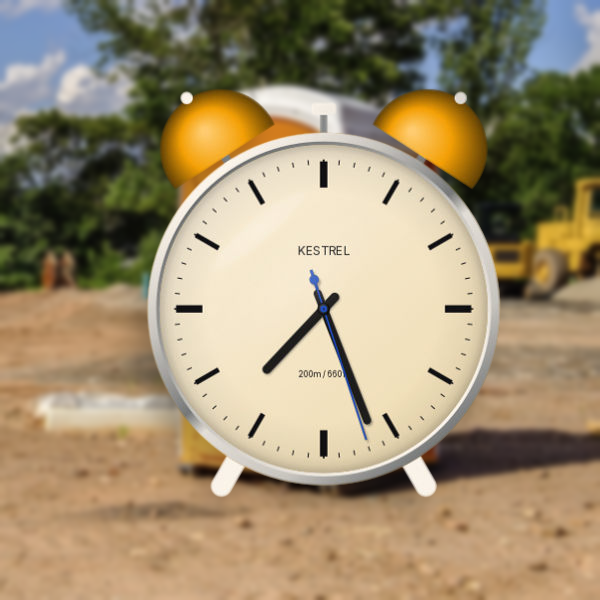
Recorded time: 7.26.27
